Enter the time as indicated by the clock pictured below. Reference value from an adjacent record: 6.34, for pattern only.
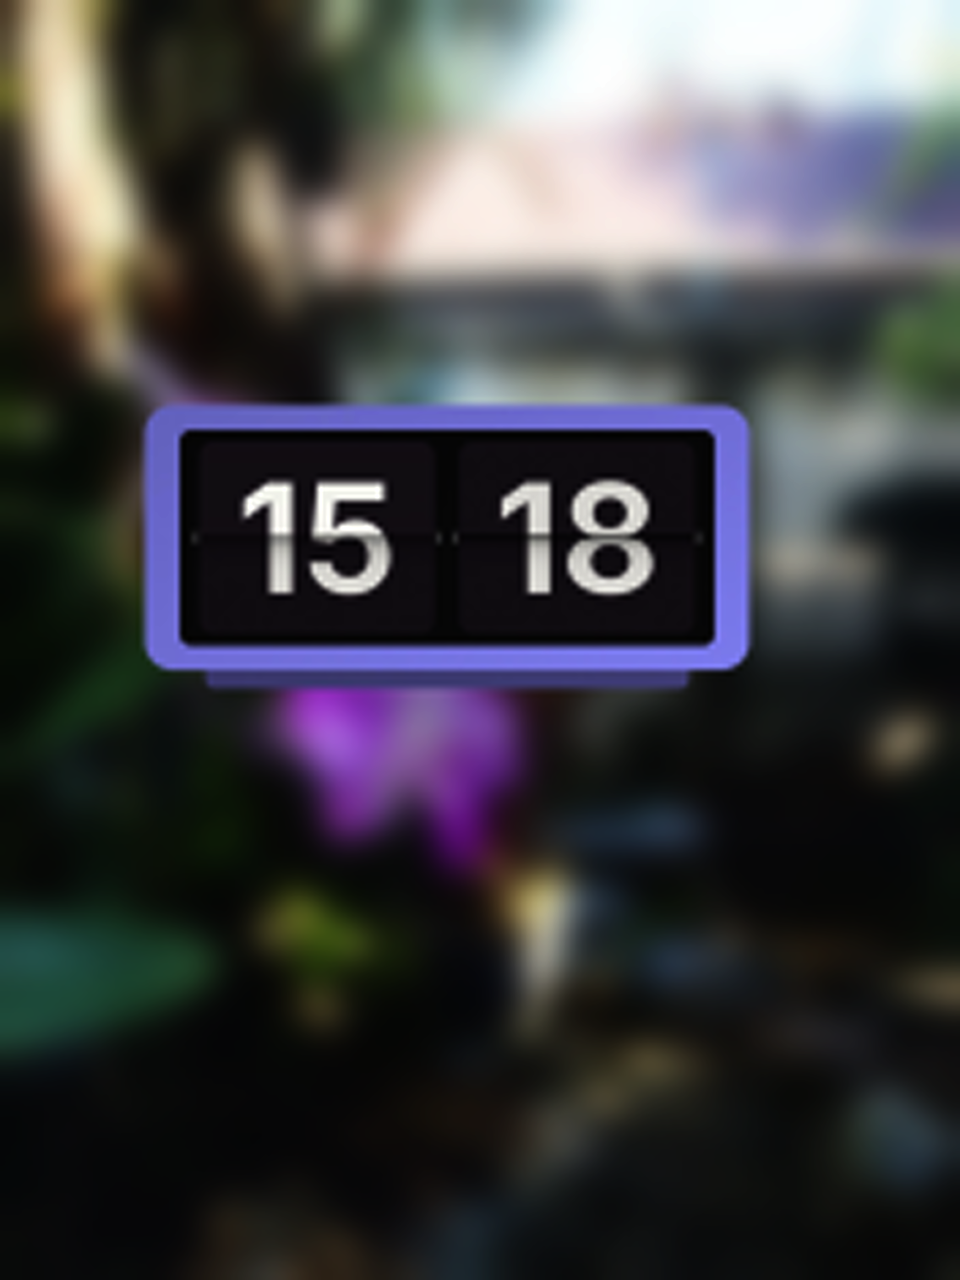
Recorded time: 15.18
